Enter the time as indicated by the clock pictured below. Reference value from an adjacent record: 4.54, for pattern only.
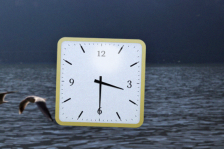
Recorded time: 3.30
